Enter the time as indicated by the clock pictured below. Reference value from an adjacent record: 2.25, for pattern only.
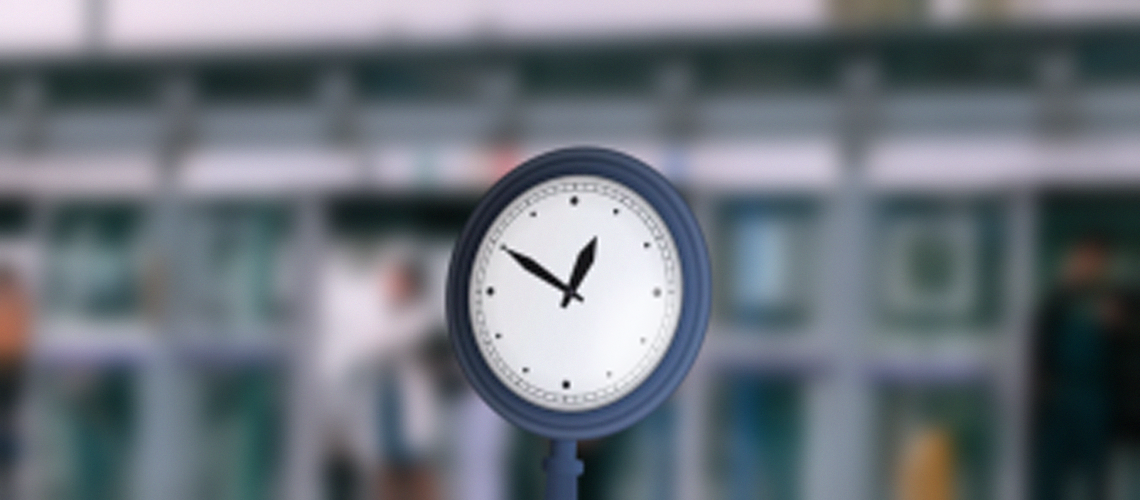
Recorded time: 12.50
